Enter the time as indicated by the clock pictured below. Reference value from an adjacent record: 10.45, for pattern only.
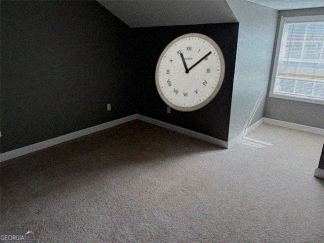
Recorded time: 11.09
